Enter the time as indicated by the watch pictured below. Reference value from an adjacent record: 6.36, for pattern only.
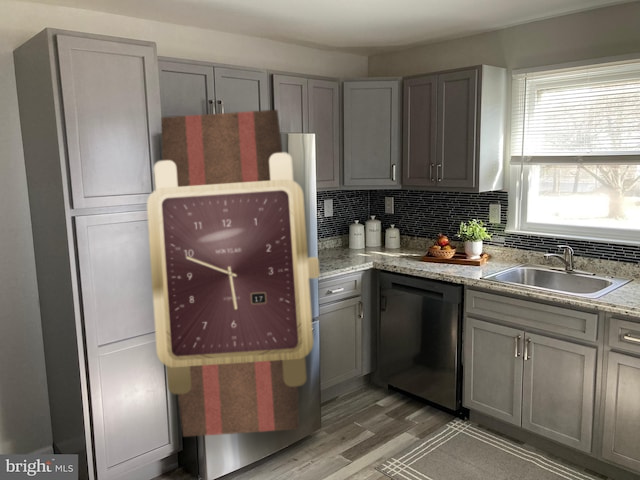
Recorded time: 5.49
